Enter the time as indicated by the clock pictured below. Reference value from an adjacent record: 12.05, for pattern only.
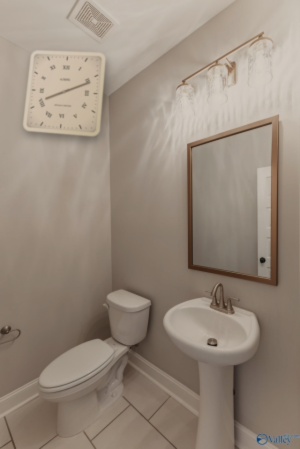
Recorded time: 8.11
